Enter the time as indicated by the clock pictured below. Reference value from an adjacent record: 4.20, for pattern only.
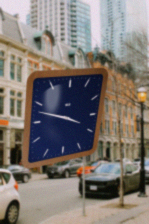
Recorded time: 3.48
